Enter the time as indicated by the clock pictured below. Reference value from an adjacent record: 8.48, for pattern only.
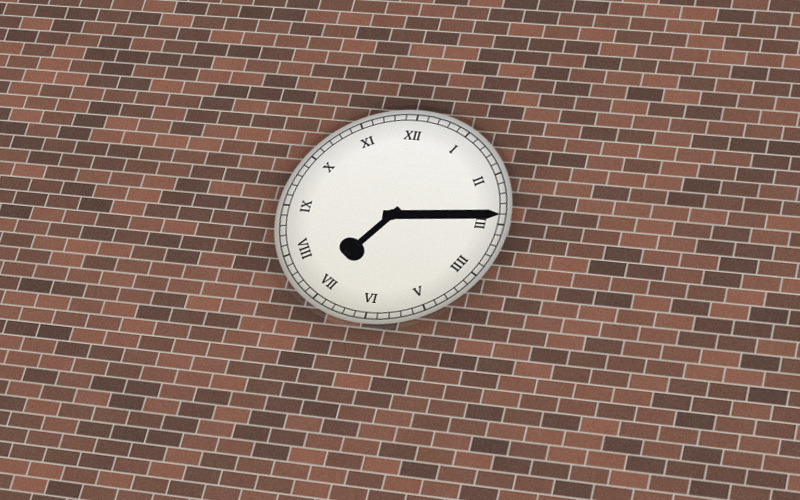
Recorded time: 7.14
